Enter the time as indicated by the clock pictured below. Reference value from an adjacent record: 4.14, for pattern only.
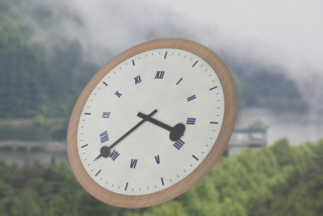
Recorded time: 3.37
